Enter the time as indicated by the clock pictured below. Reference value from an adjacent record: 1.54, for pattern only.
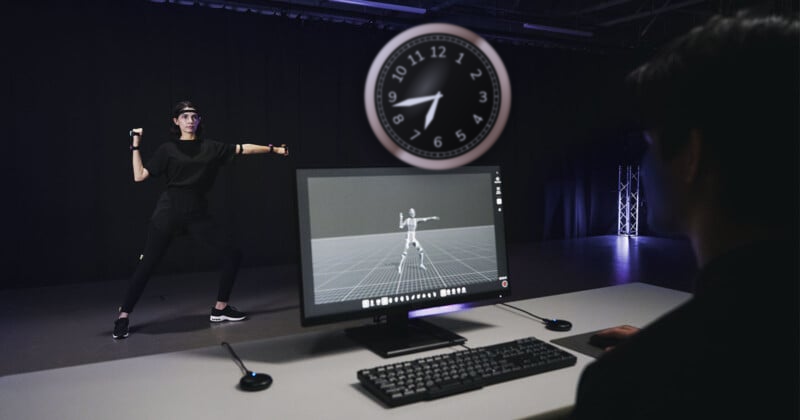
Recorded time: 6.43
